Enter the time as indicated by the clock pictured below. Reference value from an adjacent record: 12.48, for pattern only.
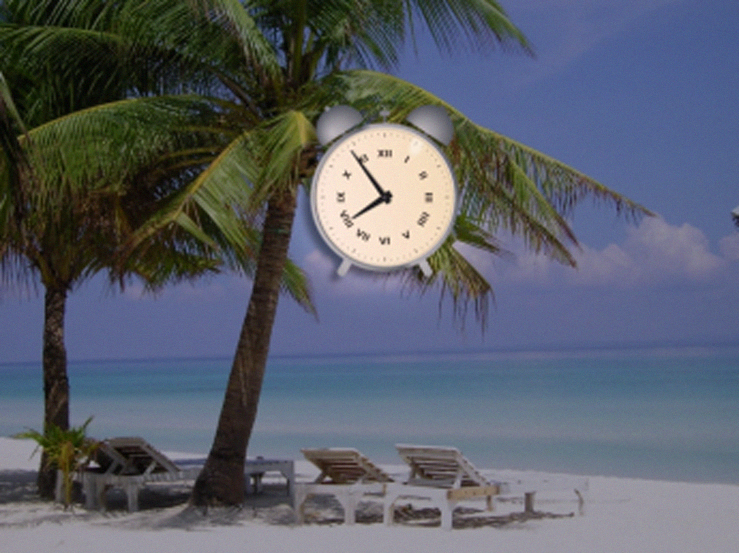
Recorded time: 7.54
